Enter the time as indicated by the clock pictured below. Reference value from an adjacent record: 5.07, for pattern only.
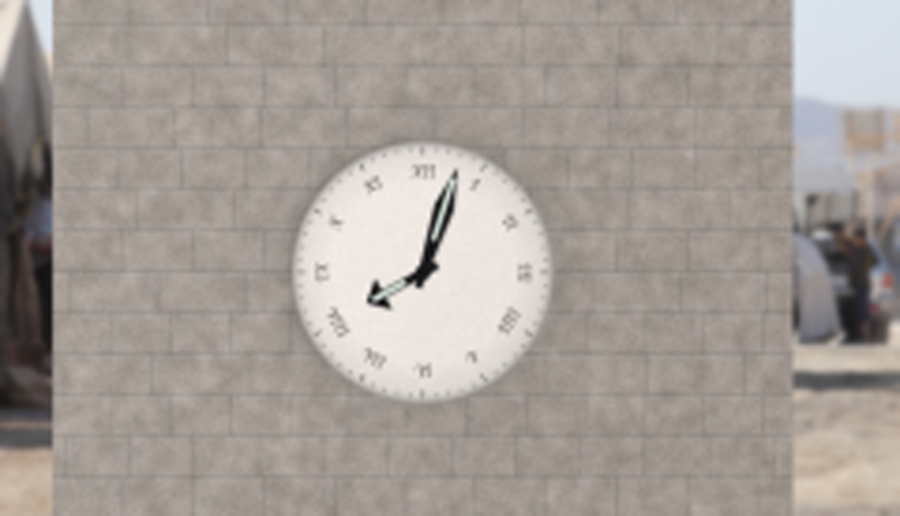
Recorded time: 8.03
